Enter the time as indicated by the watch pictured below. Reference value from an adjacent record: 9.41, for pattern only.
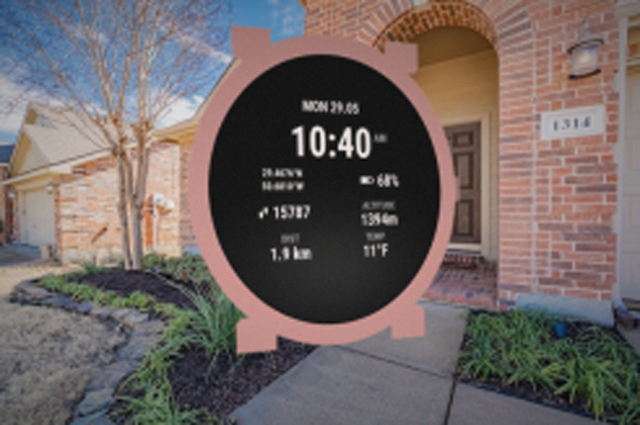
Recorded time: 10.40
